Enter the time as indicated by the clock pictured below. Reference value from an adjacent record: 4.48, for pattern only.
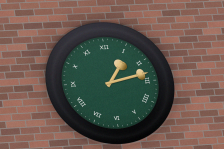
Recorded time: 1.13
